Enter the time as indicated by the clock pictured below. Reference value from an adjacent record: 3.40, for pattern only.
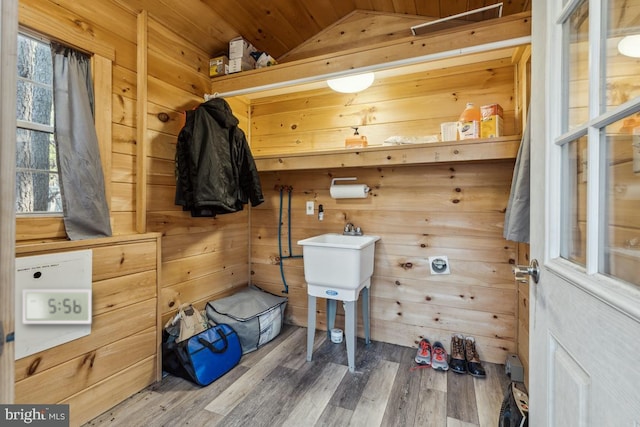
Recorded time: 5.56
